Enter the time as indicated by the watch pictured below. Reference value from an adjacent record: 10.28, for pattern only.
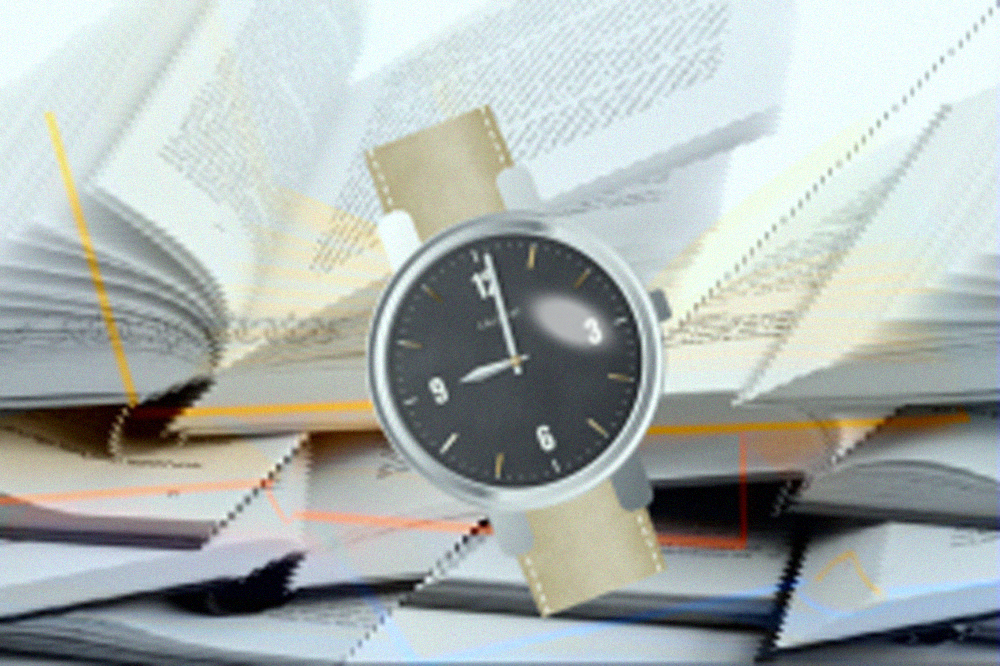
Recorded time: 9.01
